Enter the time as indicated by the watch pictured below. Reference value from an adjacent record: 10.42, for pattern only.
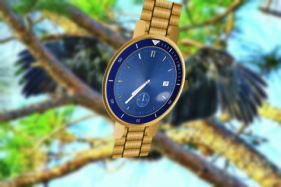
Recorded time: 7.37
